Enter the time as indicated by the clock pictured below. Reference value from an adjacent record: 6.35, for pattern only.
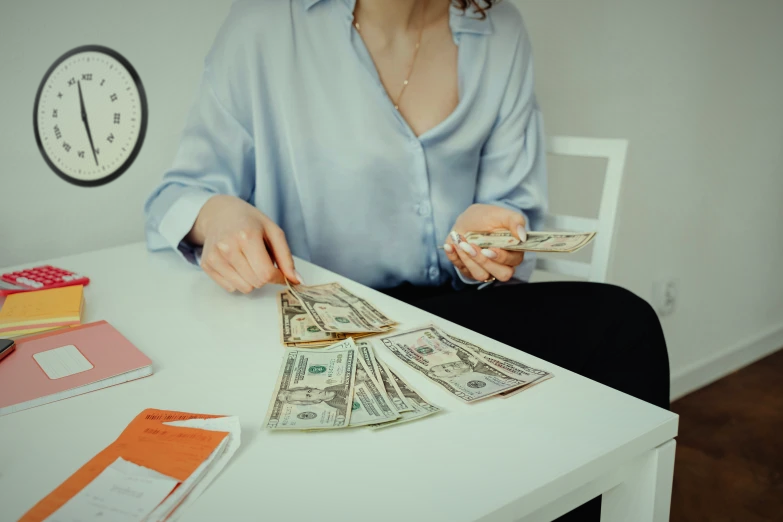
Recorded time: 11.26
